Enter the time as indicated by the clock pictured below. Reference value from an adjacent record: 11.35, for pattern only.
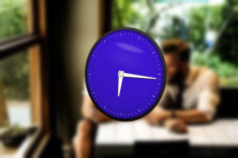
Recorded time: 6.16
